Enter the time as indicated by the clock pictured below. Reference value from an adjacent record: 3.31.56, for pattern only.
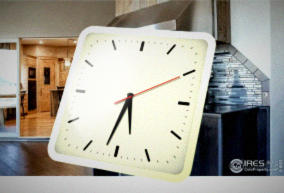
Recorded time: 5.32.10
